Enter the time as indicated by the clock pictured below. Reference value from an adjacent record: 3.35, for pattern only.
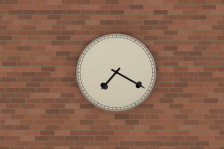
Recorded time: 7.20
